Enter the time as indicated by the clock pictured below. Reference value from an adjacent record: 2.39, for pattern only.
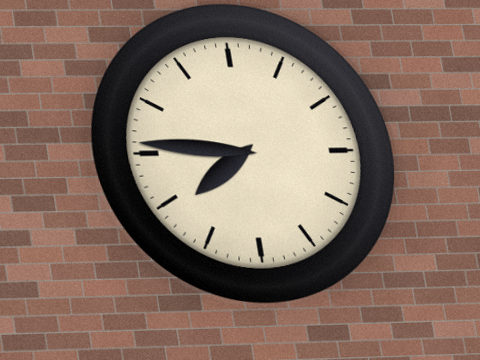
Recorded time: 7.46
